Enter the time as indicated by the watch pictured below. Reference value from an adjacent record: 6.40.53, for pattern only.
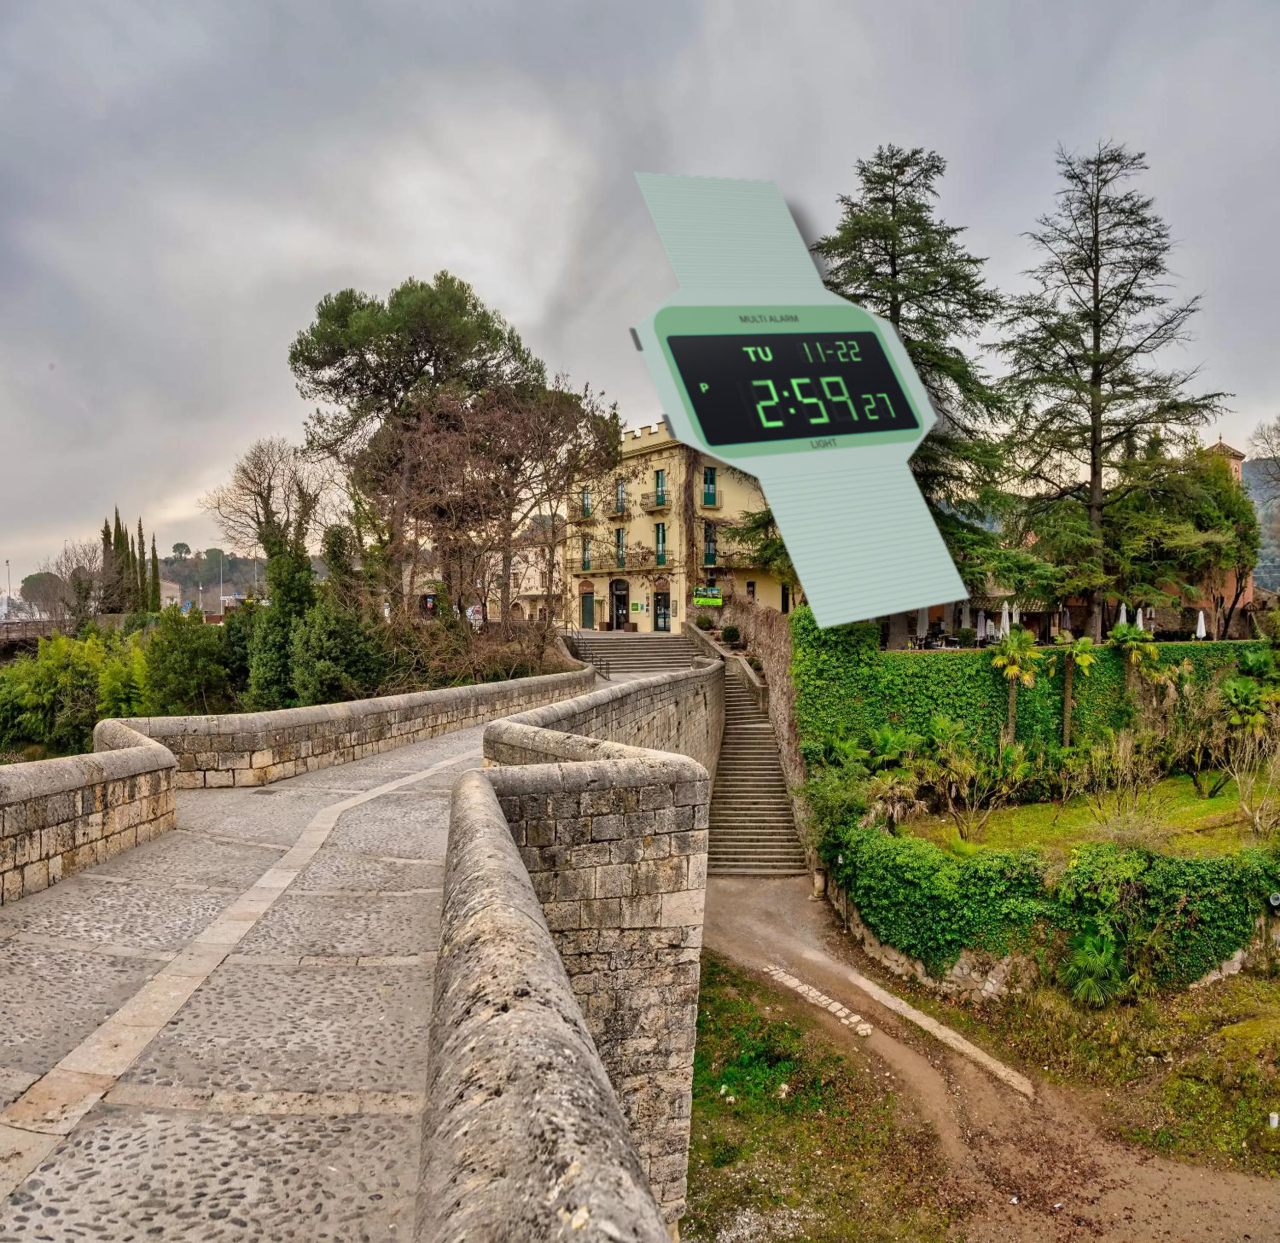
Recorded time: 2.59.27
